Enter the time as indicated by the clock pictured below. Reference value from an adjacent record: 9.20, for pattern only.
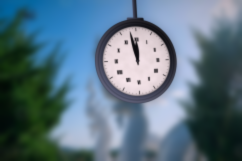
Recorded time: 11.58
